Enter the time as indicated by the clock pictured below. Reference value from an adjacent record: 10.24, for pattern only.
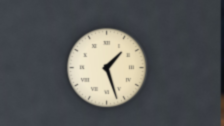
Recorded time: 1.27
